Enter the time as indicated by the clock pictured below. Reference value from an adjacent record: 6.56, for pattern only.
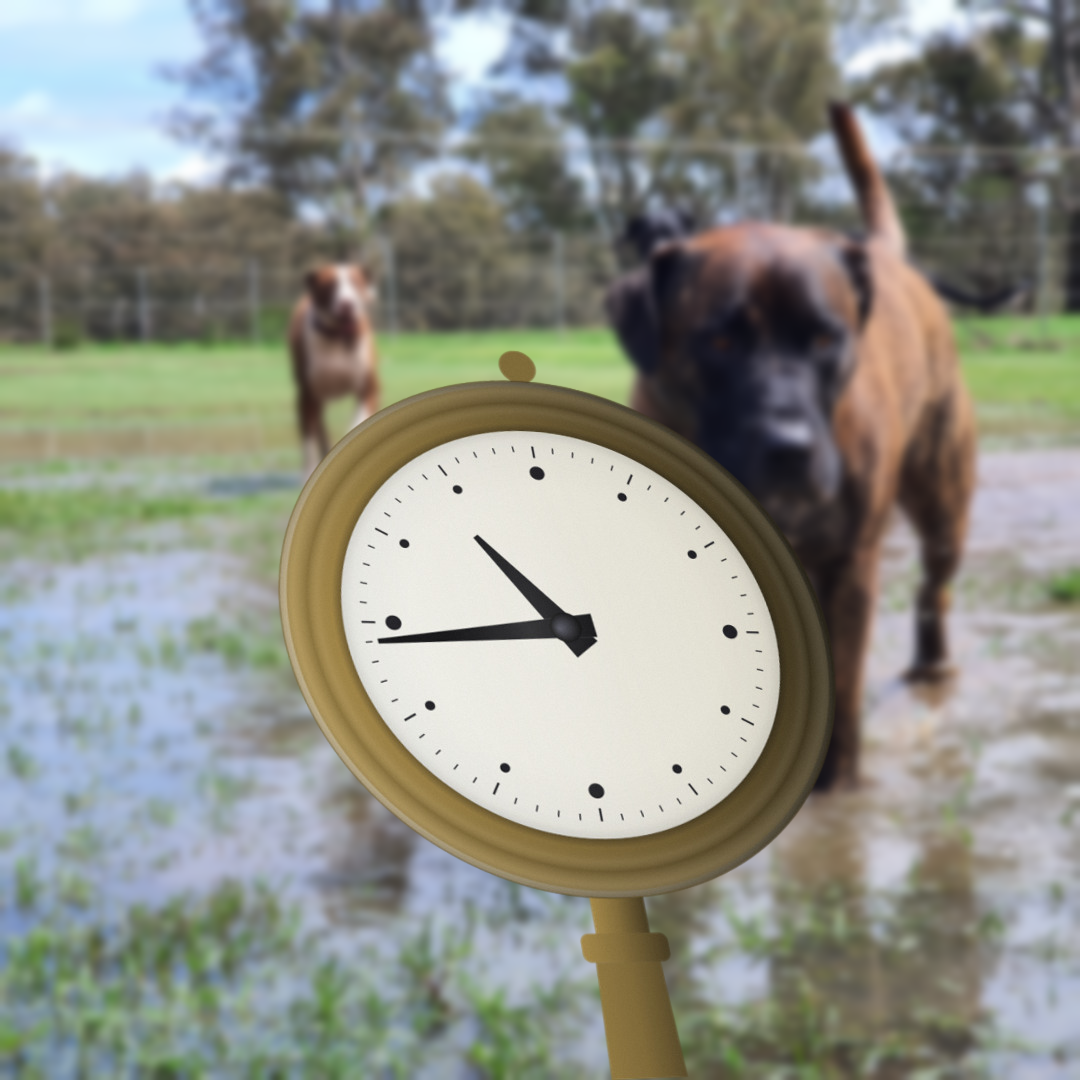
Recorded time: 10.44
